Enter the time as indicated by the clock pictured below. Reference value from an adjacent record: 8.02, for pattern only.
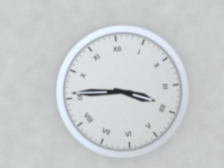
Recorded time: 3.46
